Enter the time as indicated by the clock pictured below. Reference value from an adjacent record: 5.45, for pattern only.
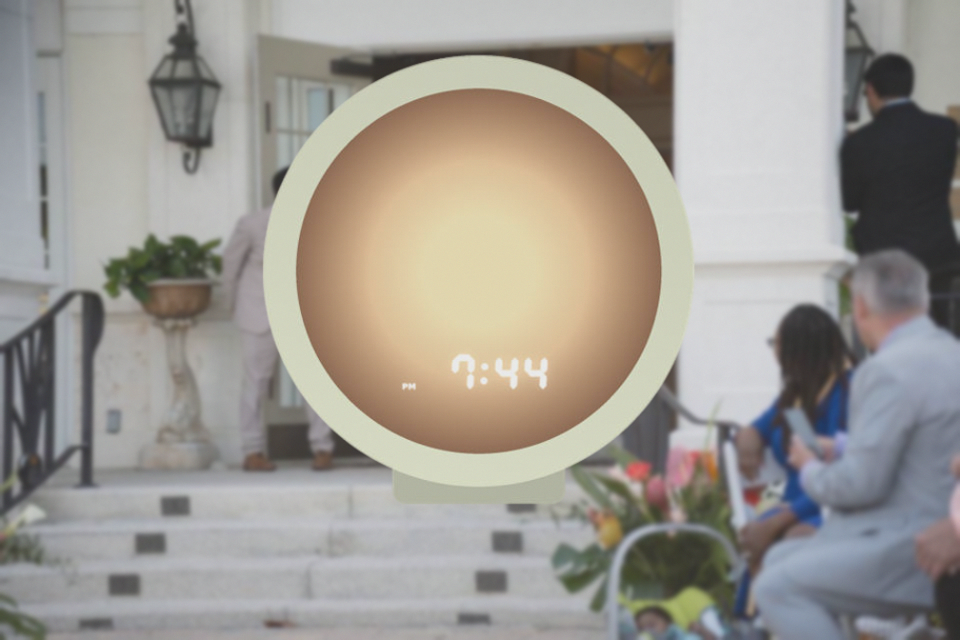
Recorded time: 7.44
